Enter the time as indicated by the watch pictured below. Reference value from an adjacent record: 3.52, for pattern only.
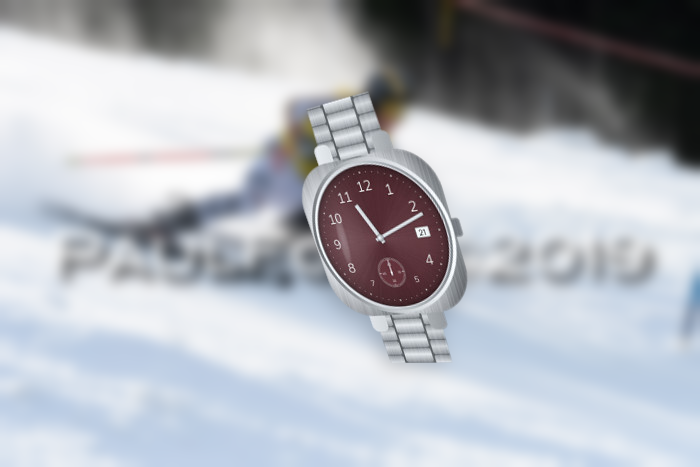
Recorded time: 11.12
